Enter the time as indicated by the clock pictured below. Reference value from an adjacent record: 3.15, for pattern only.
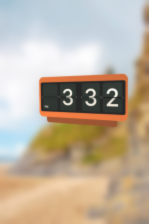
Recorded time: 3.32
